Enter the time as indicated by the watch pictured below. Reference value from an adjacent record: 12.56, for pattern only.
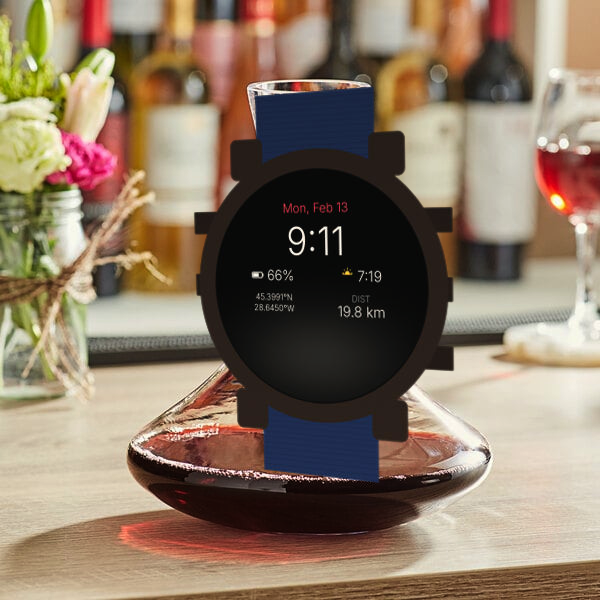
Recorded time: 9.11
